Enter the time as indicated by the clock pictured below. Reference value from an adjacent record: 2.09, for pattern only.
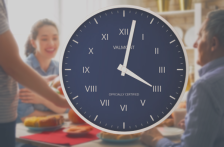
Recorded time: 4.02
